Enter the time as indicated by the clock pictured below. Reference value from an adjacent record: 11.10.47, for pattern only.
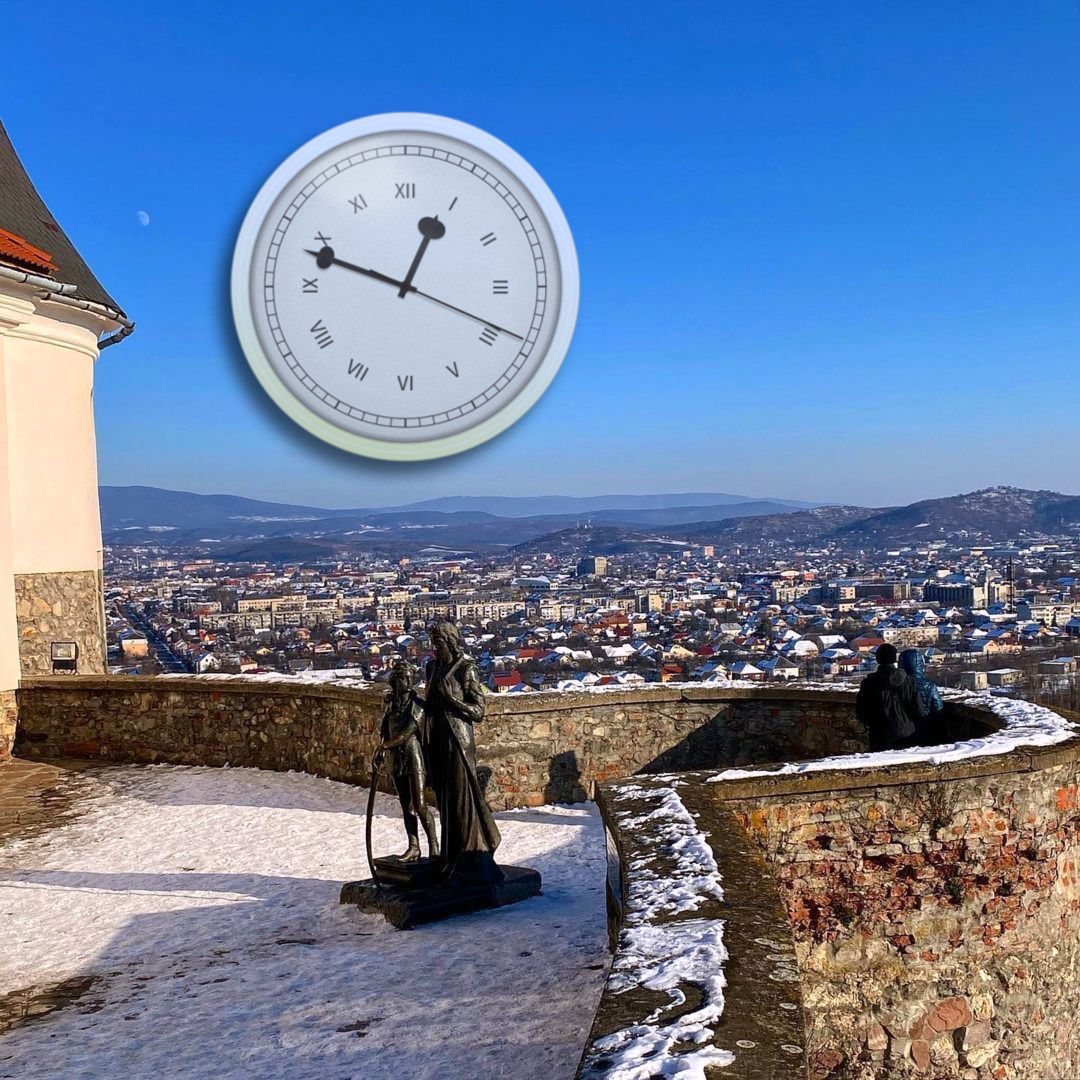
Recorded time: 12.48.19
